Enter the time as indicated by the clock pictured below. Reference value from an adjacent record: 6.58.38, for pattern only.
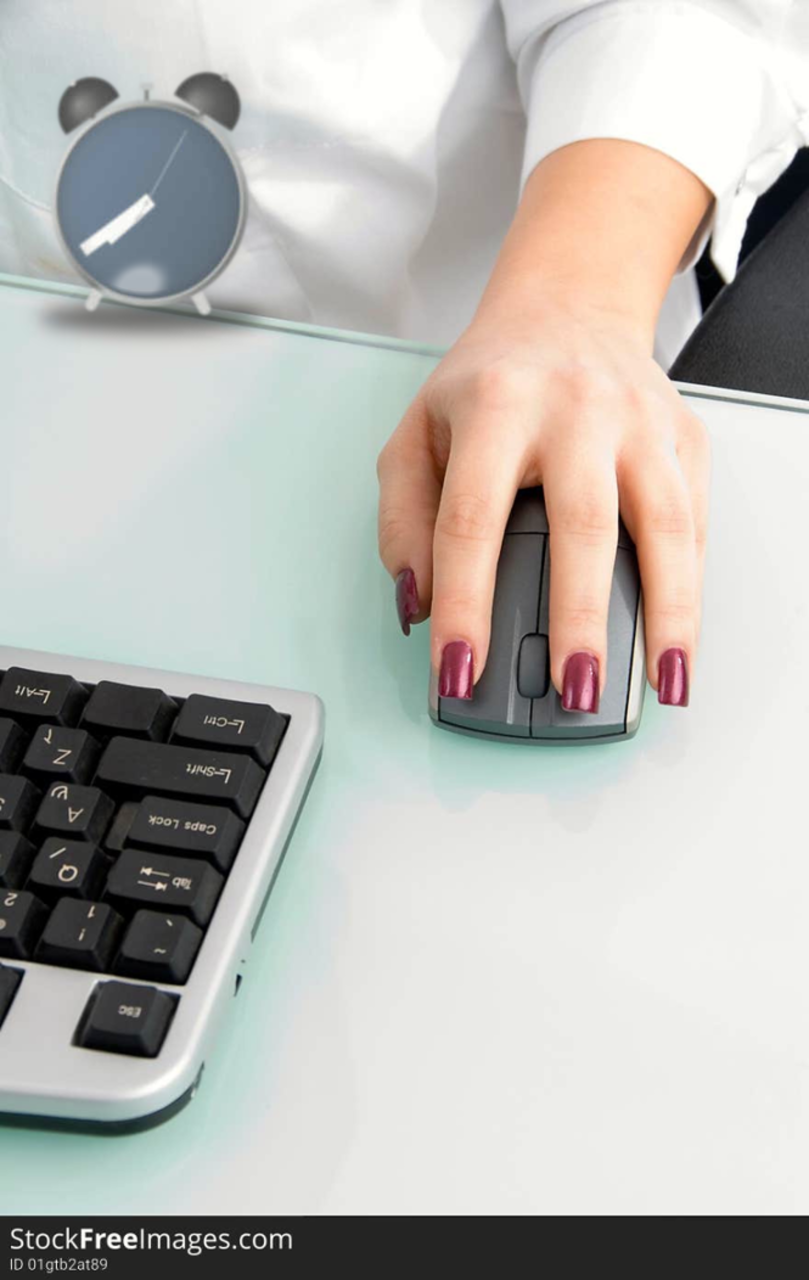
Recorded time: 7.39.05
